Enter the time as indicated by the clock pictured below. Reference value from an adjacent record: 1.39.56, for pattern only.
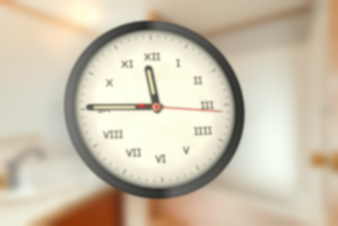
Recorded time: 11.45.16
